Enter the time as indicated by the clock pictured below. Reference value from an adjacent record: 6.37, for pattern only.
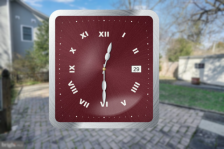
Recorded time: 12.30
